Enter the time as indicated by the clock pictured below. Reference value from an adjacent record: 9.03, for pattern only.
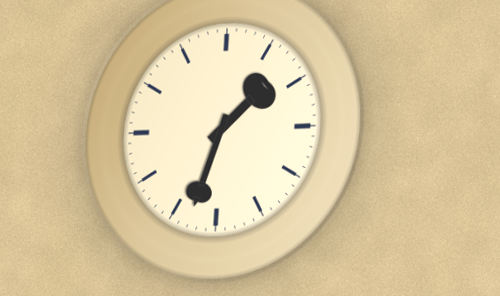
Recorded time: 1.33
